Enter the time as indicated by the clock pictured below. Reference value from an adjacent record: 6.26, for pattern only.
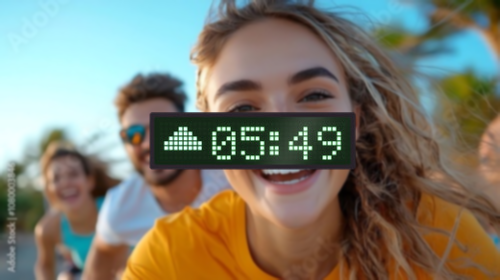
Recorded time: 5.49
